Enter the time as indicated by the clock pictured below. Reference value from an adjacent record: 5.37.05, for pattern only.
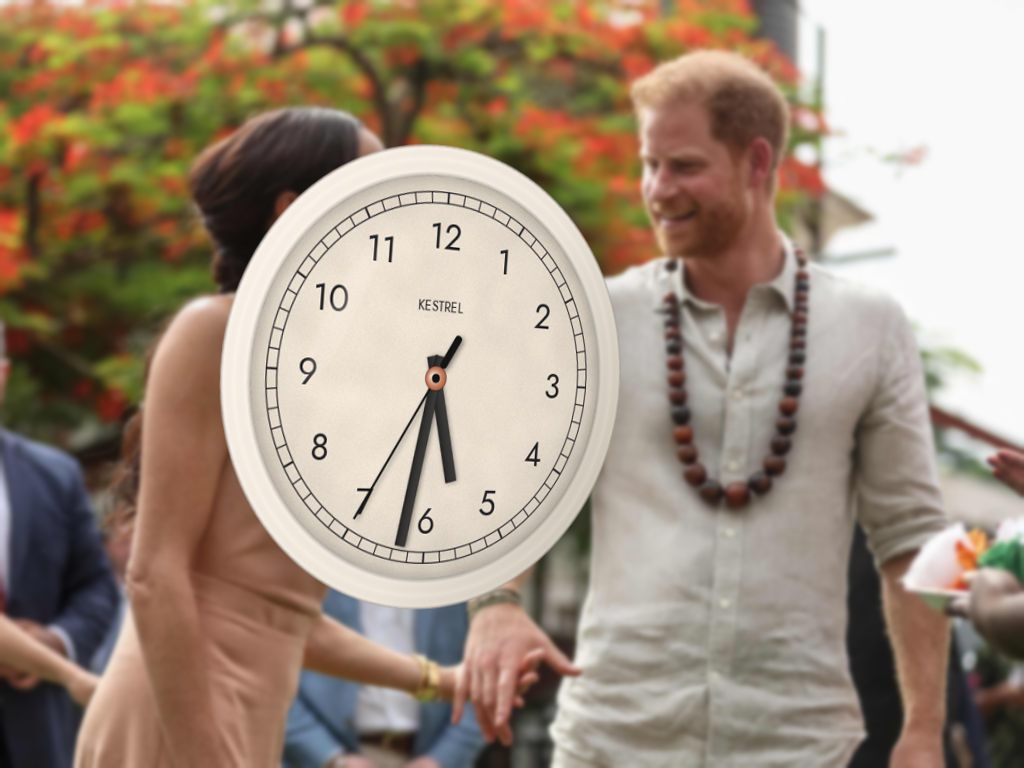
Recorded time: 5.31.35
